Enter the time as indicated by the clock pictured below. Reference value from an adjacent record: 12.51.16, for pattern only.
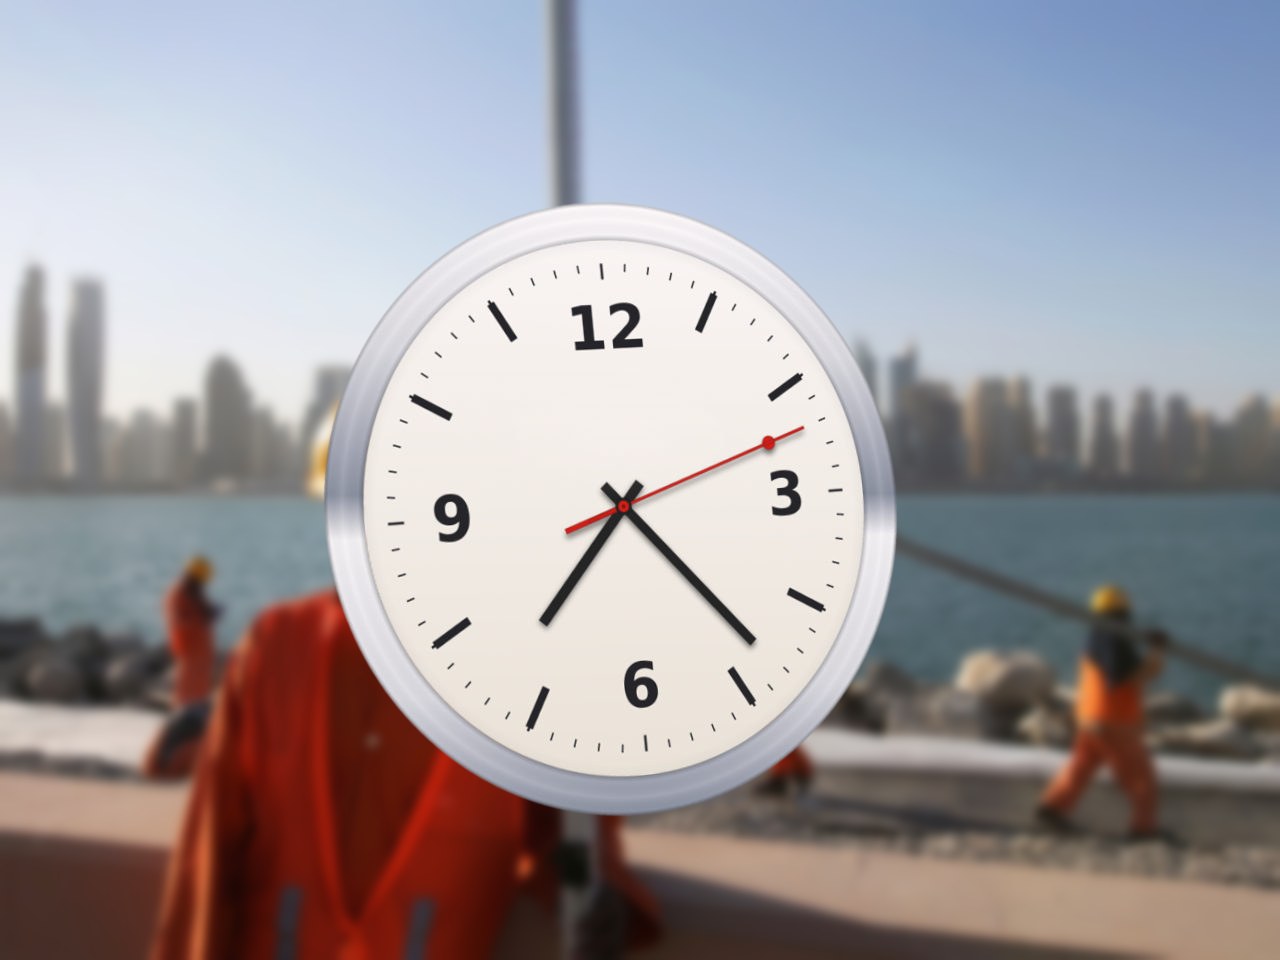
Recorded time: 7.23.12
